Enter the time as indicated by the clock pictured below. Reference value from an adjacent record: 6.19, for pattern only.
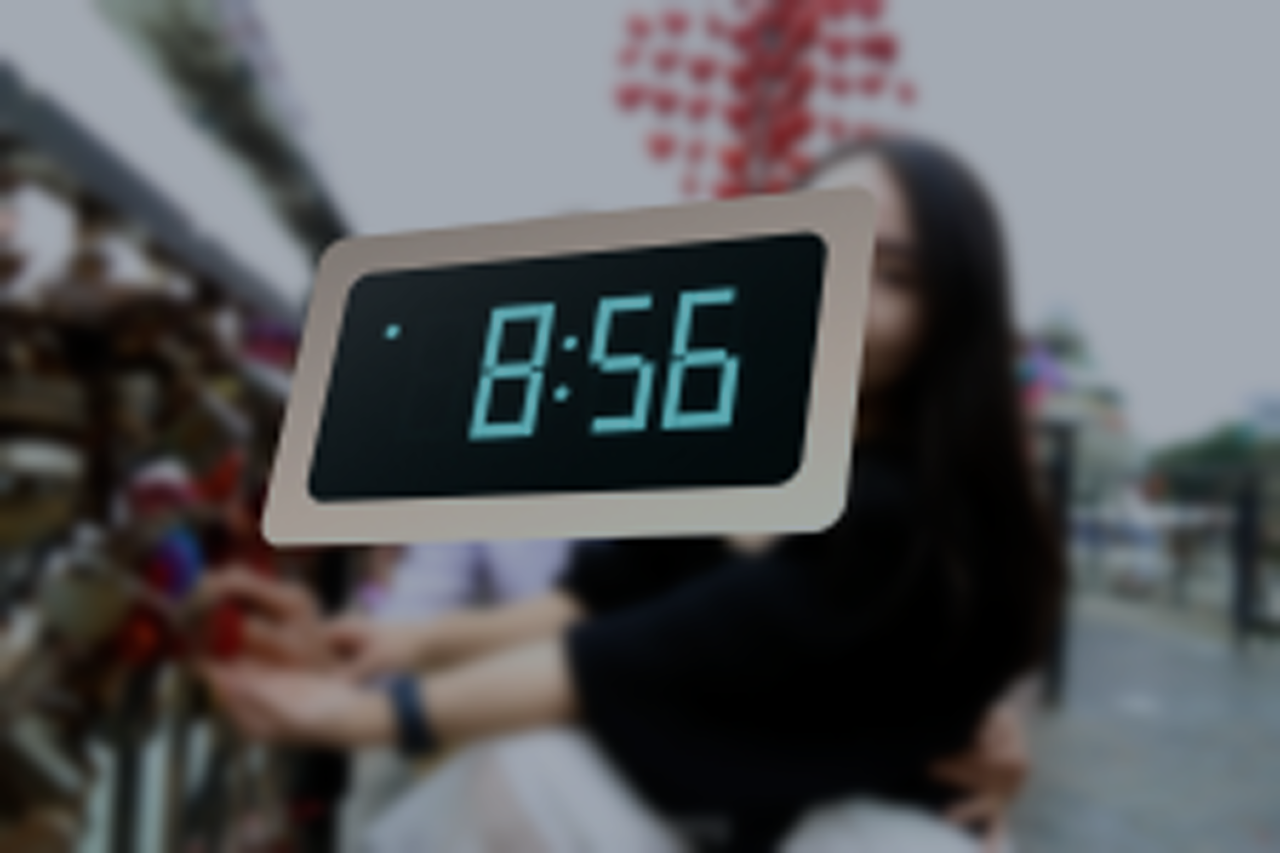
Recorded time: 8.56
